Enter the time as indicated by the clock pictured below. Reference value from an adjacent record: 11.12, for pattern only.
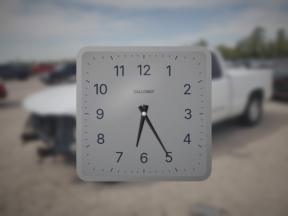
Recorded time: 6.25
